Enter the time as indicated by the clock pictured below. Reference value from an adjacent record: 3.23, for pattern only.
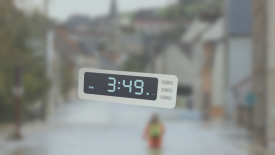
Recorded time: 3.49
